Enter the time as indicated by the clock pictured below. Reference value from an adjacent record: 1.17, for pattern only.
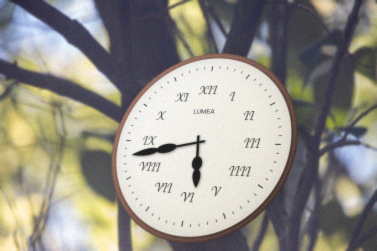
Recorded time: 5.43
